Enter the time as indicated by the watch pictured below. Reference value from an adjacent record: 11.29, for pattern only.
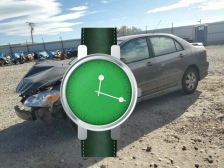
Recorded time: 12.18
